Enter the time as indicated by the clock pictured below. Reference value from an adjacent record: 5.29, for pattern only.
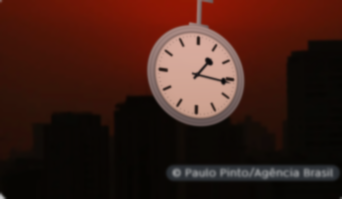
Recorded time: 1.16
